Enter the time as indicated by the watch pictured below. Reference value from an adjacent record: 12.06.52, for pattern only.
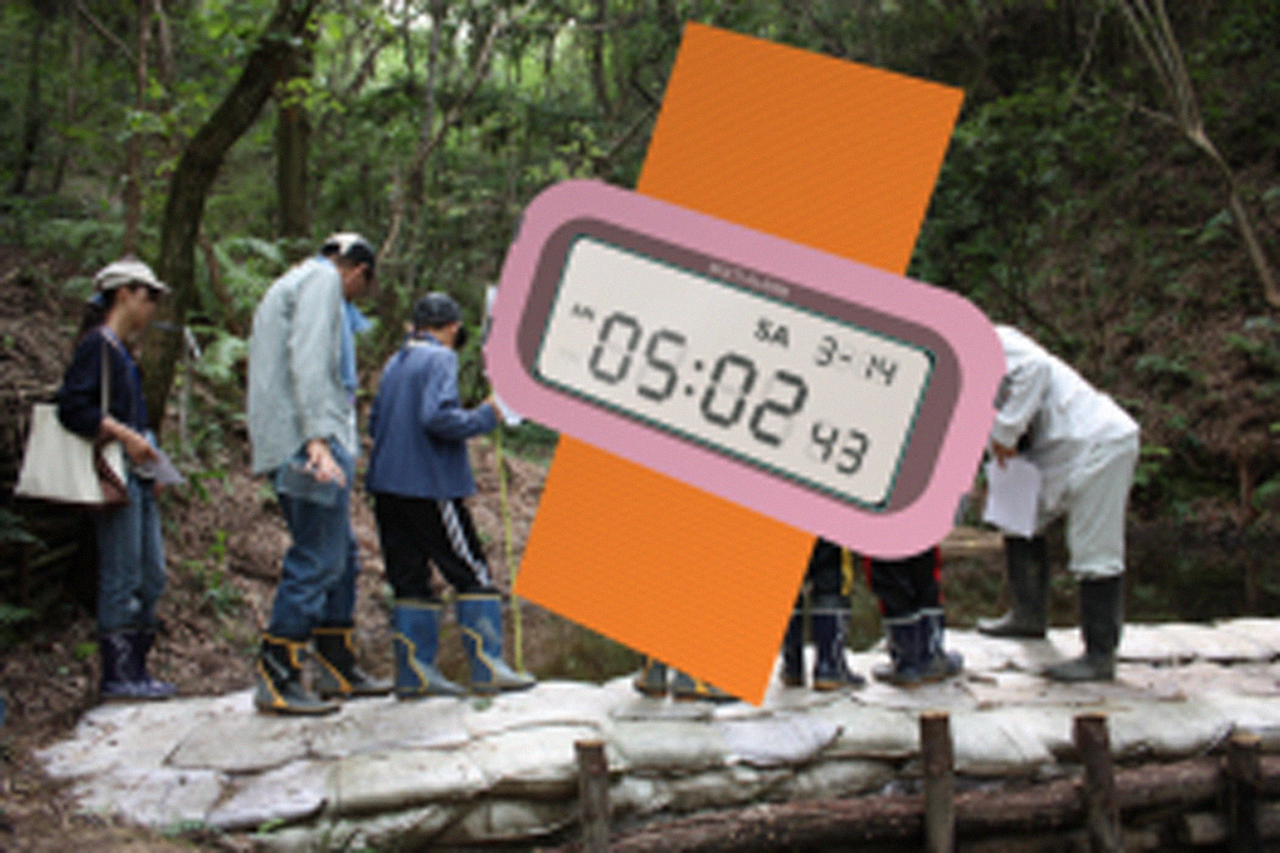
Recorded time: 5.02.43
